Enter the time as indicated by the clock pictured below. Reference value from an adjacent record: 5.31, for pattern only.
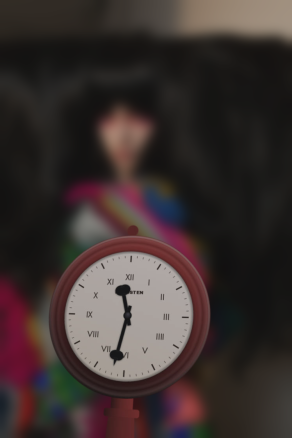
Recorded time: 11.32
